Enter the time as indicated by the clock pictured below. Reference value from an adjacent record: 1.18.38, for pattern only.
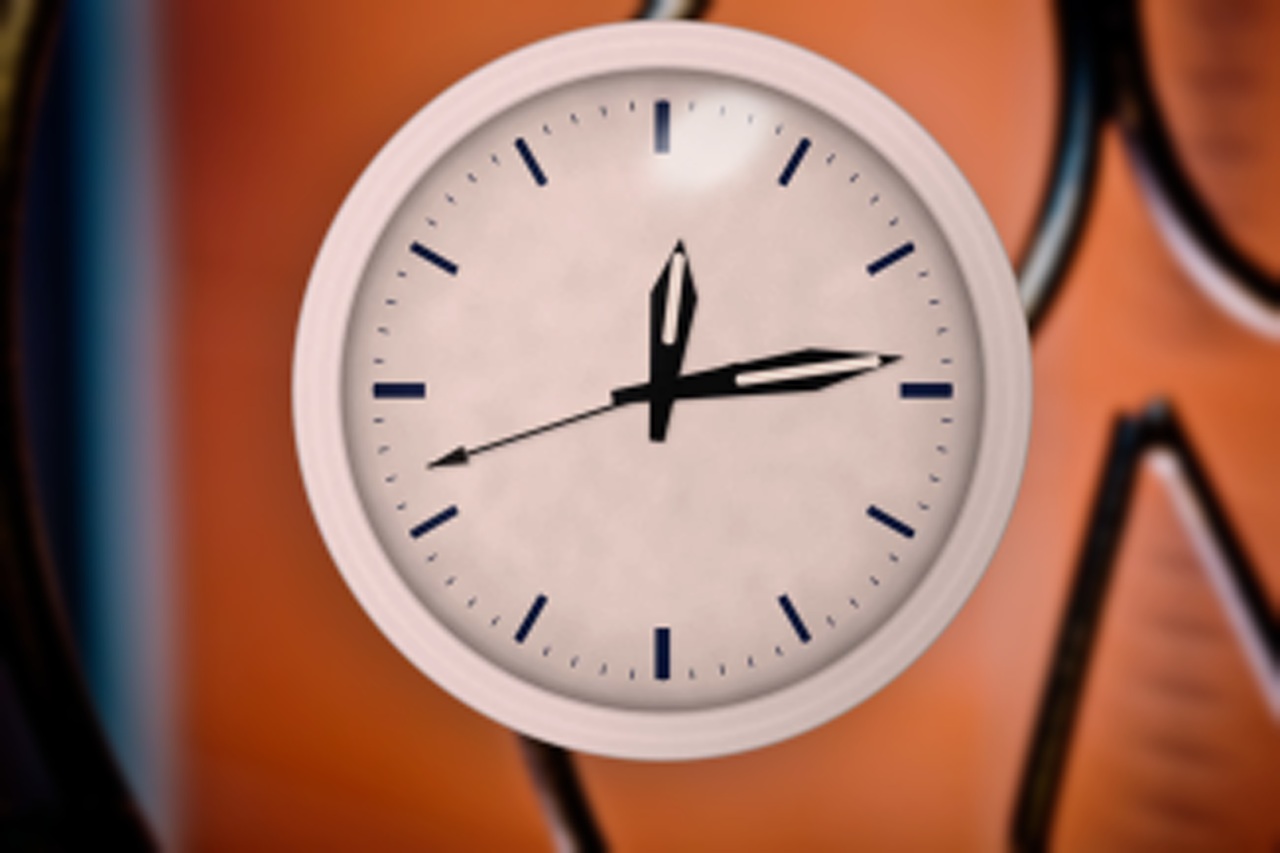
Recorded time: 12.13.42
